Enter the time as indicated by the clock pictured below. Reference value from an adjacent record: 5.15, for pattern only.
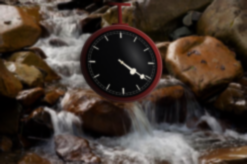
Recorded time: 4.21
